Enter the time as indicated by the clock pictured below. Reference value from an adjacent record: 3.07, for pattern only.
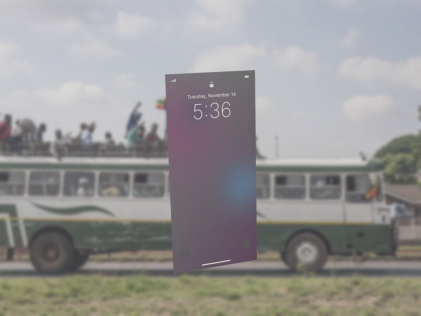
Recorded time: 5.36
